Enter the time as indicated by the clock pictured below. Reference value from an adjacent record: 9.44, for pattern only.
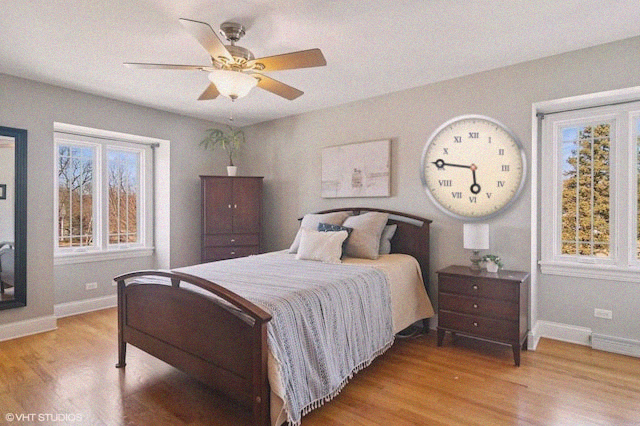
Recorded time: 5.46
